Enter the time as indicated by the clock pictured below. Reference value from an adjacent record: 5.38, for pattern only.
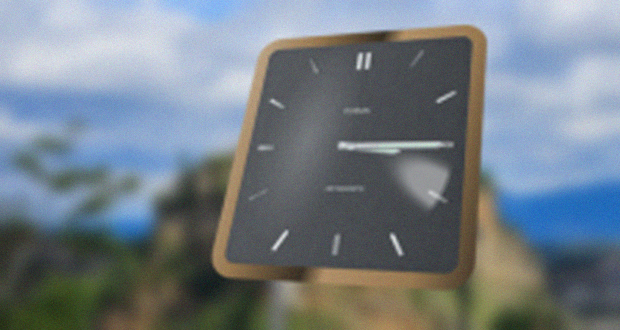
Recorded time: 3.15
